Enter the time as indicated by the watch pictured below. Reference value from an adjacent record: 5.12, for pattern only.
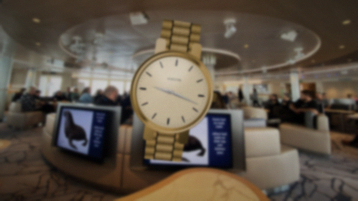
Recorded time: 9.18
